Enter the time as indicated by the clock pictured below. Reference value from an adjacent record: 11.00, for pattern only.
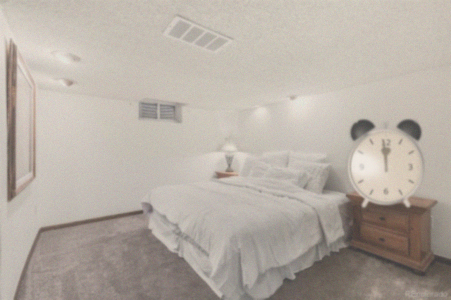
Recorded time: 11.59
